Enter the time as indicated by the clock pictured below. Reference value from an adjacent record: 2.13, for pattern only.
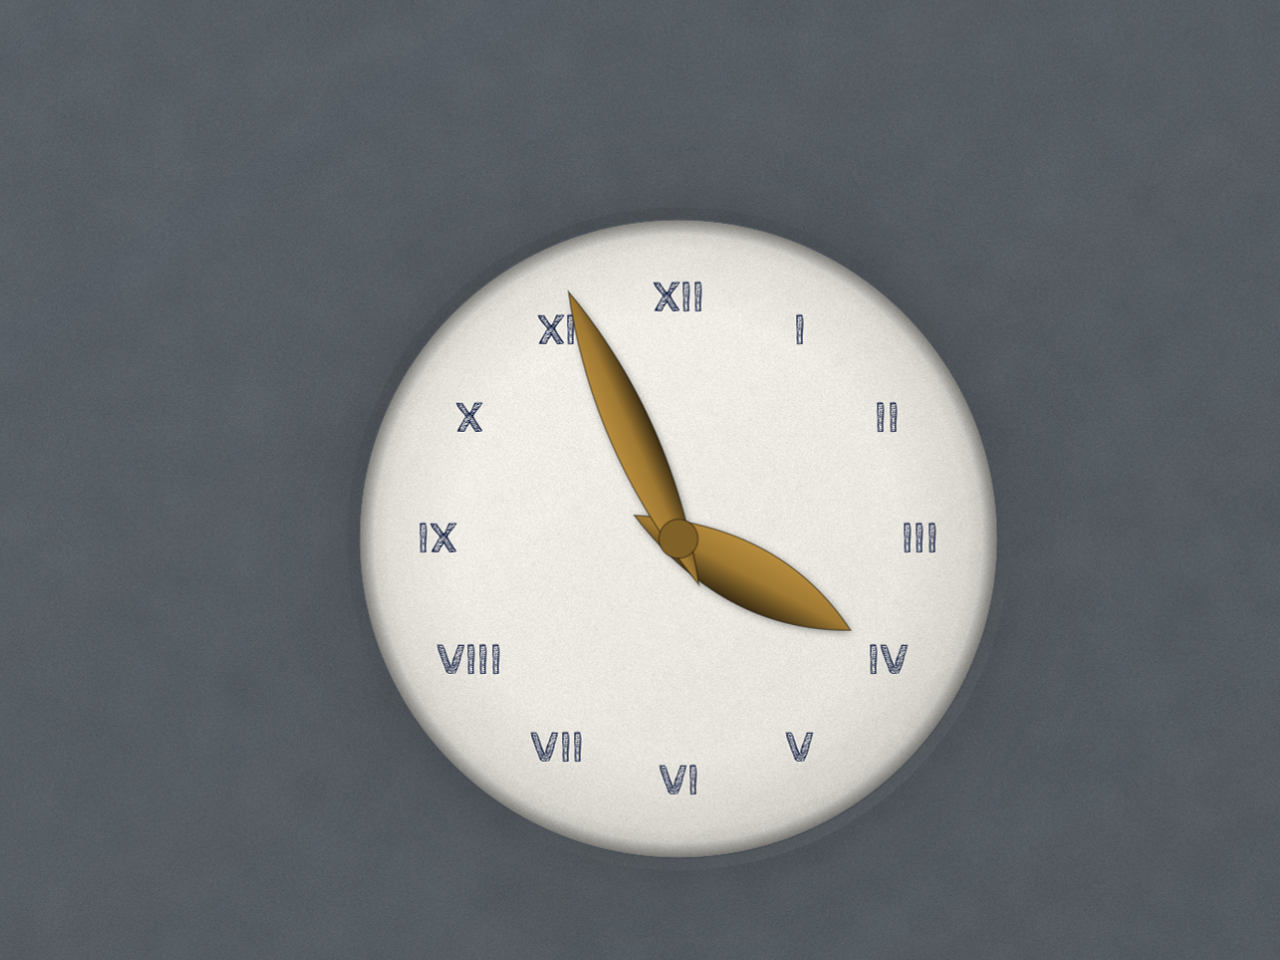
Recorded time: 3.56
